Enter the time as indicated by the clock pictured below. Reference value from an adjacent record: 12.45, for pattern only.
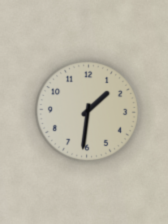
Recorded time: 1.31
